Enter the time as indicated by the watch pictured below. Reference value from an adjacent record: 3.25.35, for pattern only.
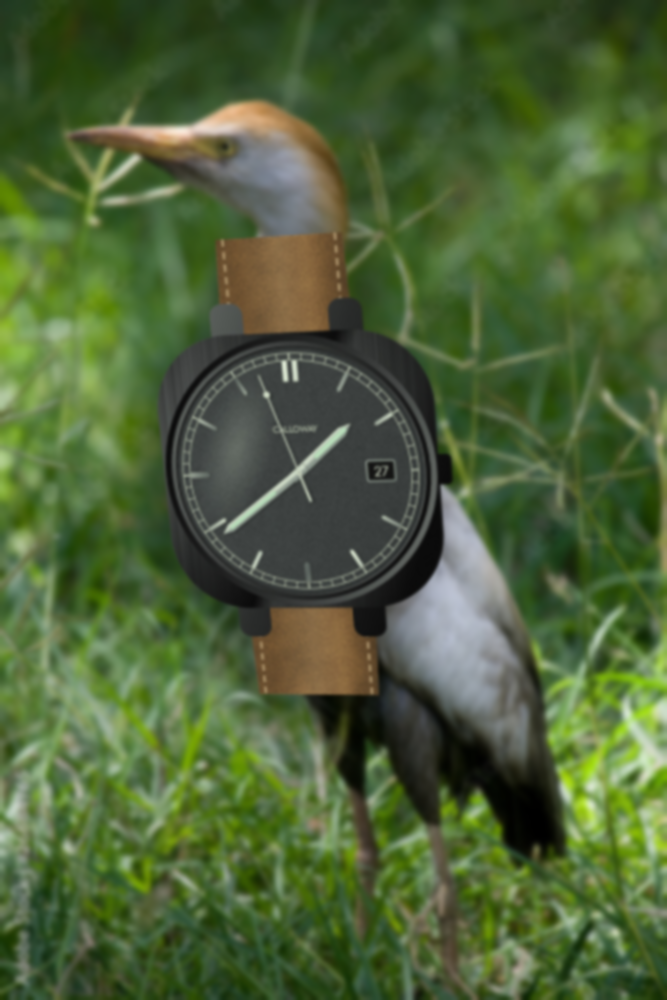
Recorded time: 1.38.57
